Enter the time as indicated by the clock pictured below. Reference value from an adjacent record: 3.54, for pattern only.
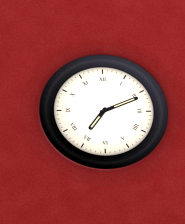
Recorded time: 7.11
